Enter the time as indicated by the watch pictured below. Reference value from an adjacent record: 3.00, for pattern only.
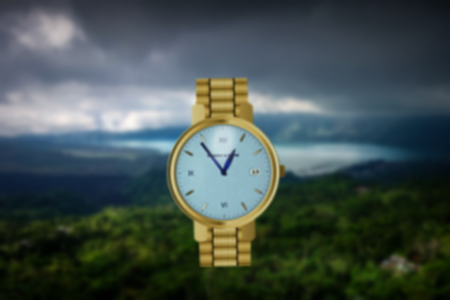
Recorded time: 12.54
